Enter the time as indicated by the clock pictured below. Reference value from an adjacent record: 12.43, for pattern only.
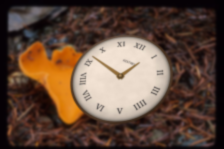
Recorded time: 12.47
